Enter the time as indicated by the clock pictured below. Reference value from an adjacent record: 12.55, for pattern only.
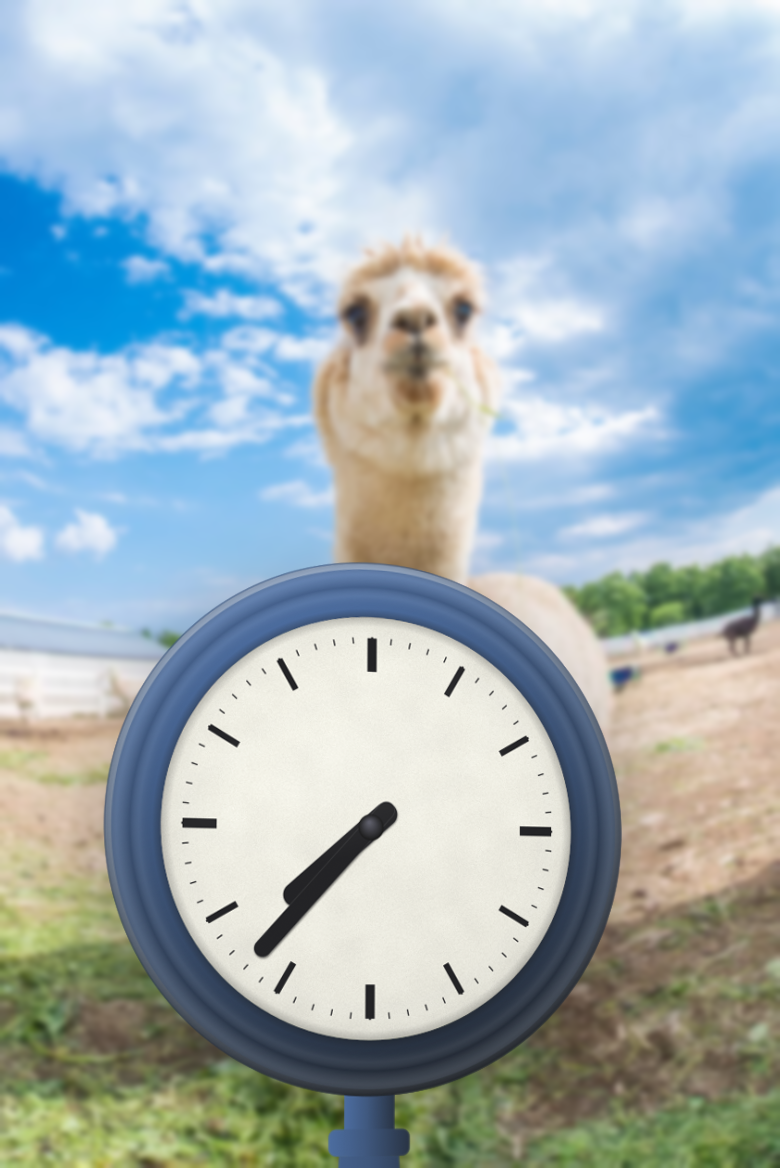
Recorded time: 7.37
